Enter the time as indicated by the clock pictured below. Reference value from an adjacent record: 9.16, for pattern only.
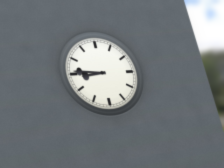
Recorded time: 8.46
